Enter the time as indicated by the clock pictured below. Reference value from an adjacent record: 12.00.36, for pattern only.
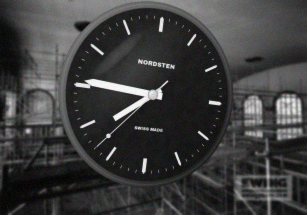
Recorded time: 7.45.37
